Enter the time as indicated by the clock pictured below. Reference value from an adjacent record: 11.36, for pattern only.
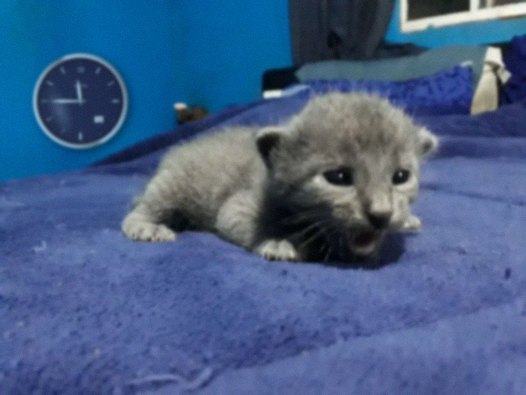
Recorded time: 11.45
